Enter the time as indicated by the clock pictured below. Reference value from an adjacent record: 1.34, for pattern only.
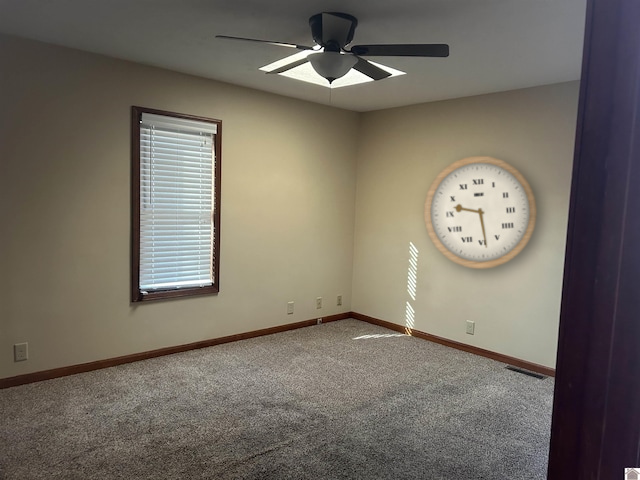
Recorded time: 9.29
